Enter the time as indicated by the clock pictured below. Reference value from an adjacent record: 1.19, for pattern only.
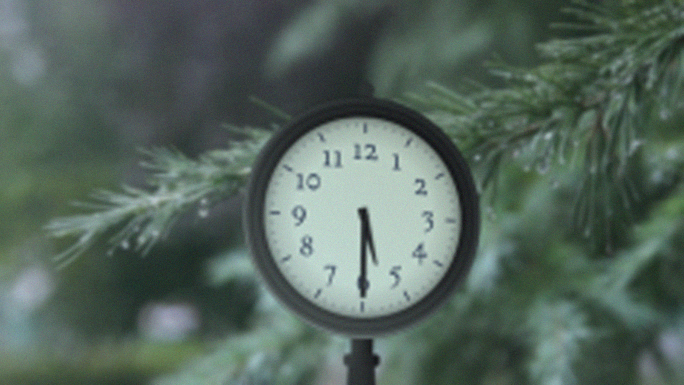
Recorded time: 5.30
